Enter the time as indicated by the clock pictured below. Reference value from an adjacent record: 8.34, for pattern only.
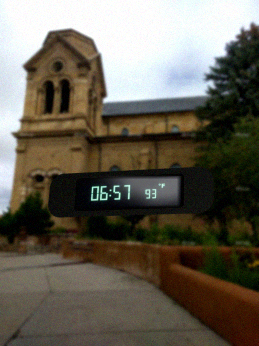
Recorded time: 6.57
